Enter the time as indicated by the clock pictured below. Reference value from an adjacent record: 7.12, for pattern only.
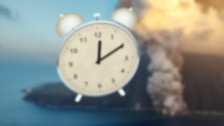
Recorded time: 12.10
